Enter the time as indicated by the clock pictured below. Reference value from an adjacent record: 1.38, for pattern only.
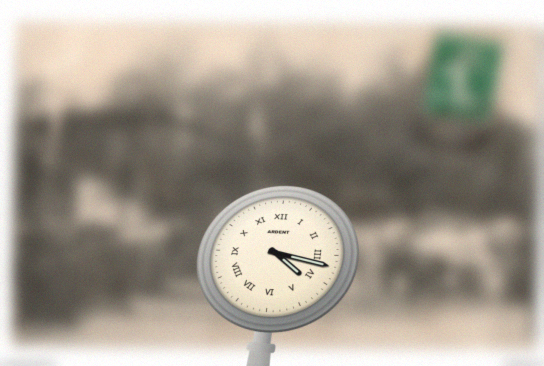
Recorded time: 4.17
